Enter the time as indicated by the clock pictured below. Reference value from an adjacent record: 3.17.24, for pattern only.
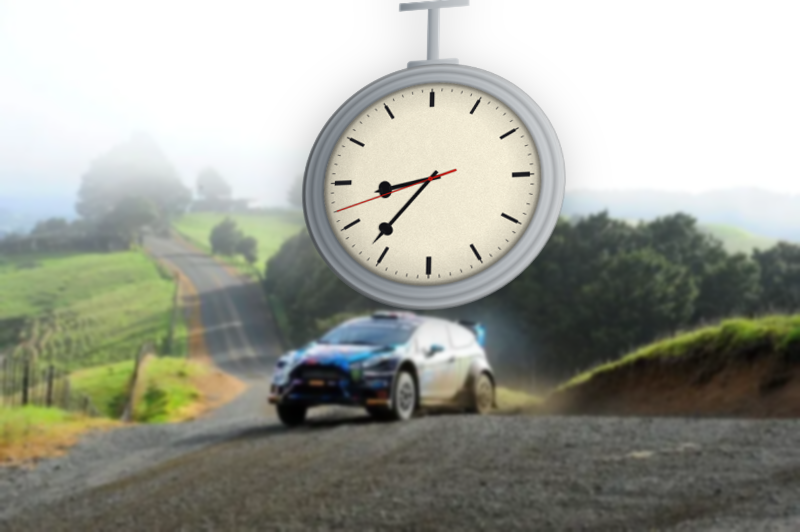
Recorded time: 8.36.42
